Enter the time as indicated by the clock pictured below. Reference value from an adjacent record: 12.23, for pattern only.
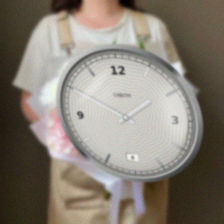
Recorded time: 1.50
